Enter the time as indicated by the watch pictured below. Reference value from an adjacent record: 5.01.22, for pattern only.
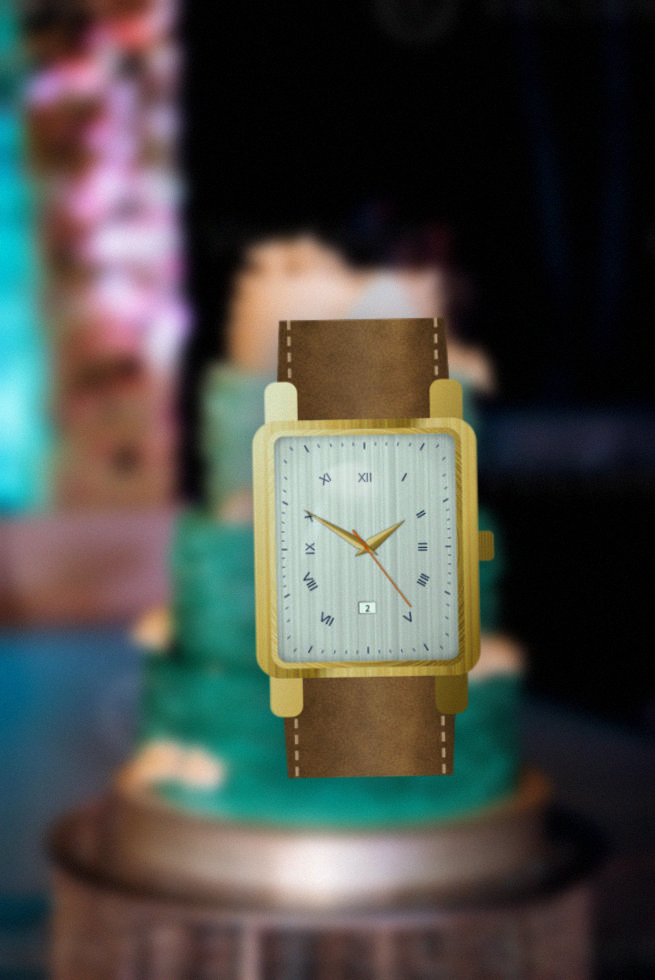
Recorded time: 1.50.24
